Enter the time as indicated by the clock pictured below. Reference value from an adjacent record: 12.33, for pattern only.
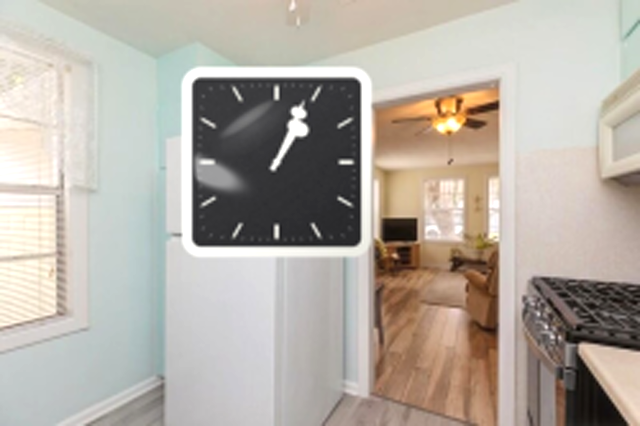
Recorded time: 1.04
